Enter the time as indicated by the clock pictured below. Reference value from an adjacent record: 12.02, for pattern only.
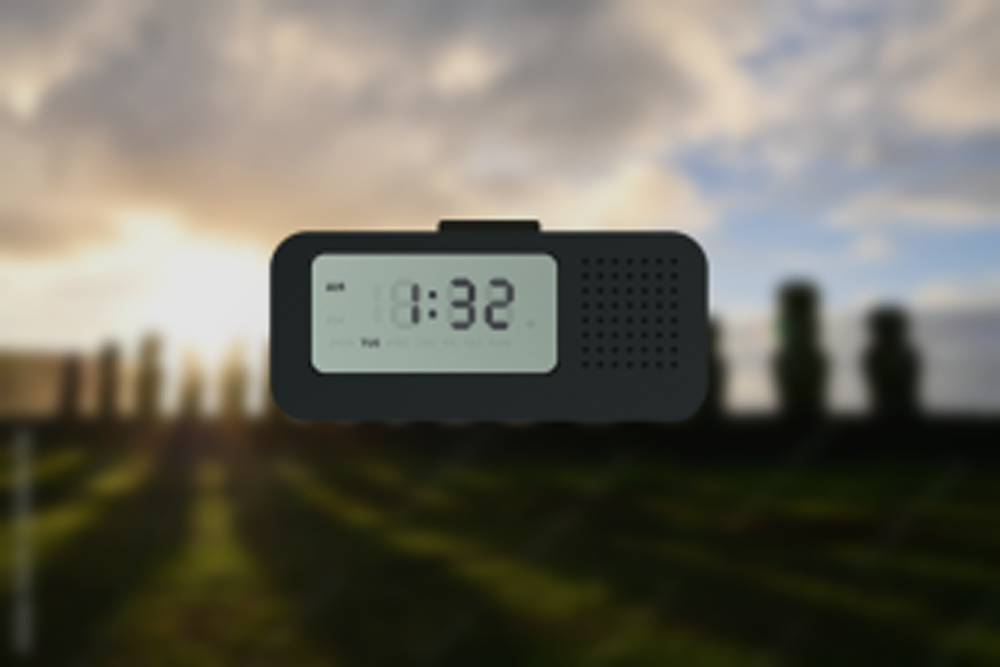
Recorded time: 1.32
